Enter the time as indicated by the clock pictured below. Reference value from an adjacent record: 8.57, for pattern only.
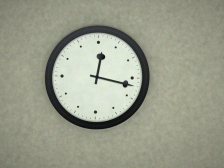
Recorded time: 12.17
